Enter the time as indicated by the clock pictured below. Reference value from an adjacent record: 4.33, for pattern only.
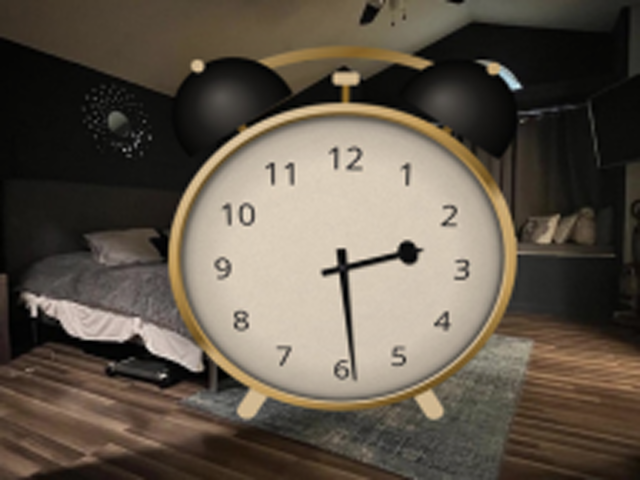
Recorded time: 2.29
